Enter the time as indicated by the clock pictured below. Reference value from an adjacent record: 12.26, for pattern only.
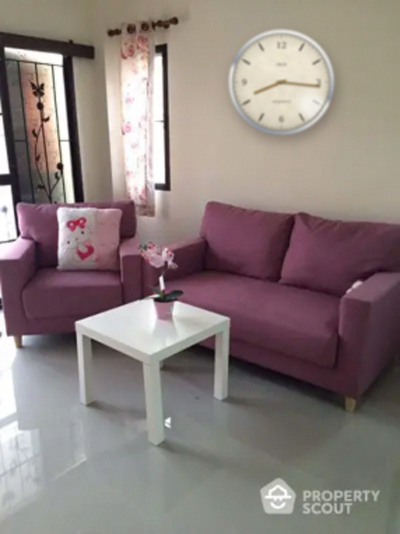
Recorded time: 8.16
